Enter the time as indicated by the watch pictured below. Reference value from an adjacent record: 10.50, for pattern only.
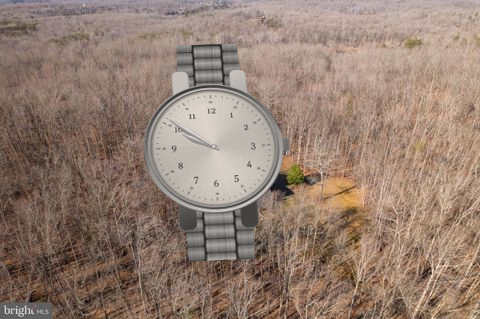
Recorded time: 9.51
